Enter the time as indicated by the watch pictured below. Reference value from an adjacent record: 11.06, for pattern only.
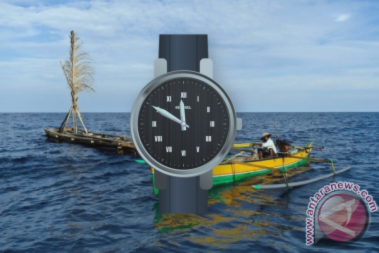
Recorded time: 11.50
